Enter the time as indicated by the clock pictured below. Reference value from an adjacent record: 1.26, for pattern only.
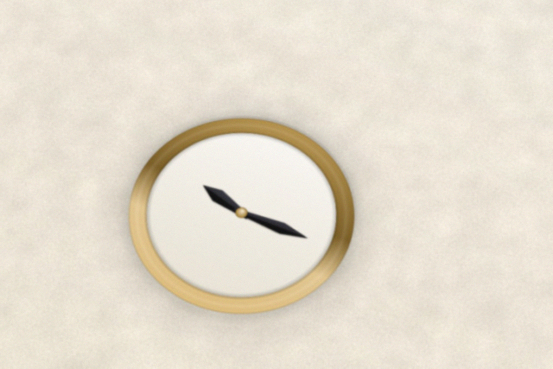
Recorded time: 10.19
